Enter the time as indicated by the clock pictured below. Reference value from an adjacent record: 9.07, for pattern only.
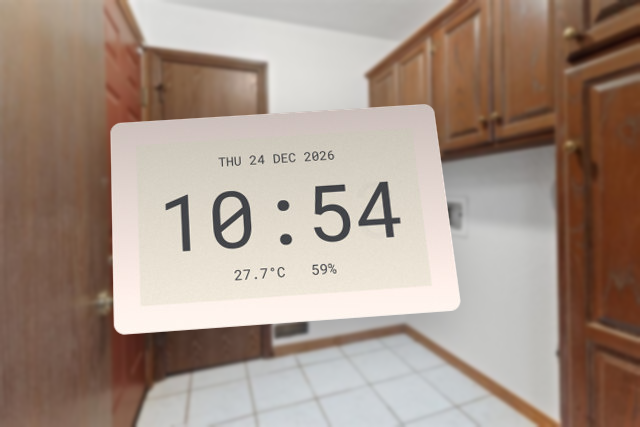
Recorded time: 10.54
